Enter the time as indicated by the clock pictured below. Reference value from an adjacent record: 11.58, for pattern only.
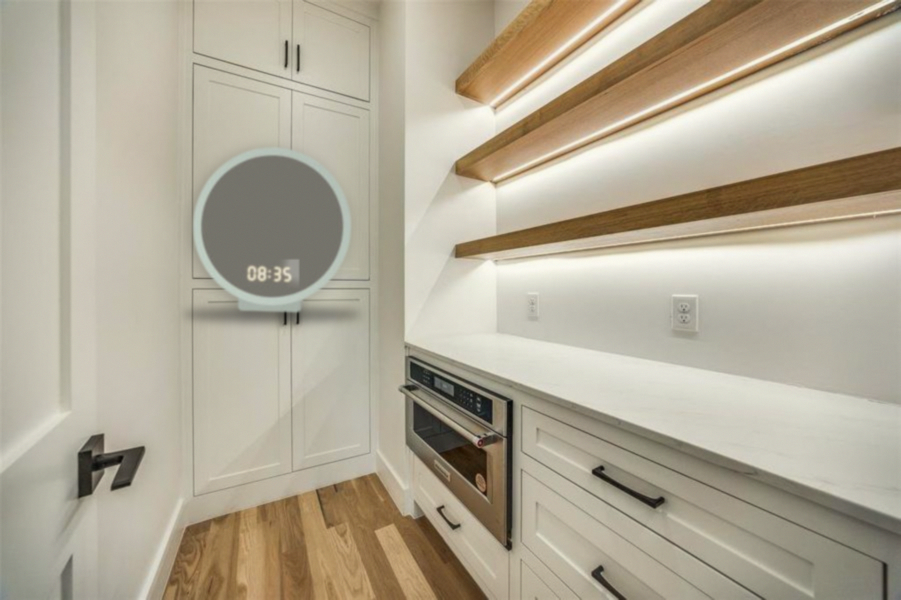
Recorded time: 8.35
